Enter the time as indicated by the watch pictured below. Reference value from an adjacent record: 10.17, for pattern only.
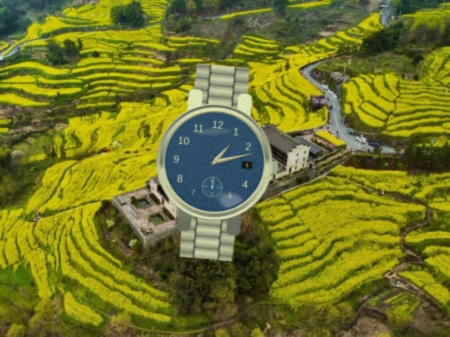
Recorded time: 1.12
